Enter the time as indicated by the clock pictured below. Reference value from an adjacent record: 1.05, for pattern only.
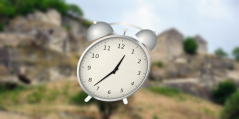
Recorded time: 12.37
